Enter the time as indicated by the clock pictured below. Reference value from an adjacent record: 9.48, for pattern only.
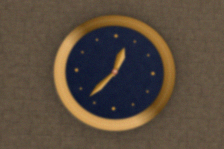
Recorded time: 12.37
